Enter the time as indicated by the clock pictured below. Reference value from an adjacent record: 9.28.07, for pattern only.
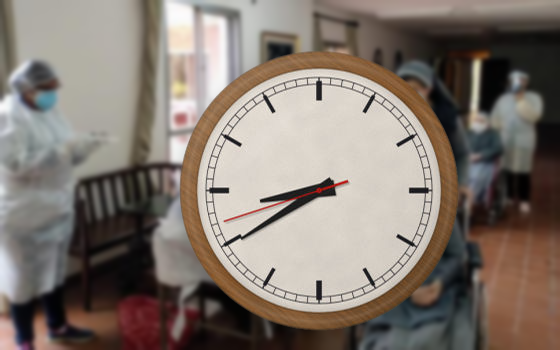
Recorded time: 8.39.42
